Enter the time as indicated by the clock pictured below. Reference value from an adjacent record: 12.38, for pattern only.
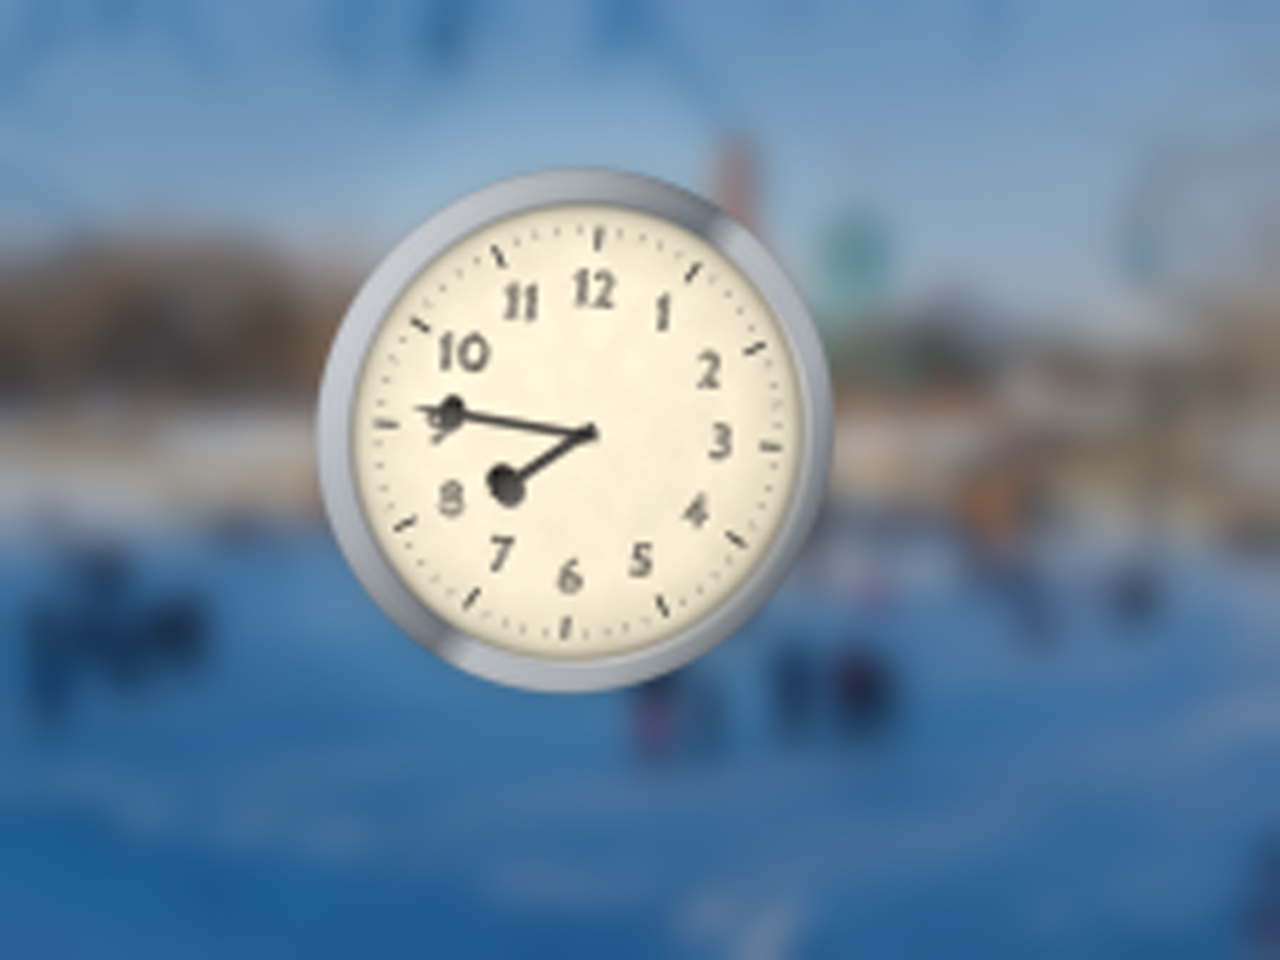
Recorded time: 7.46
